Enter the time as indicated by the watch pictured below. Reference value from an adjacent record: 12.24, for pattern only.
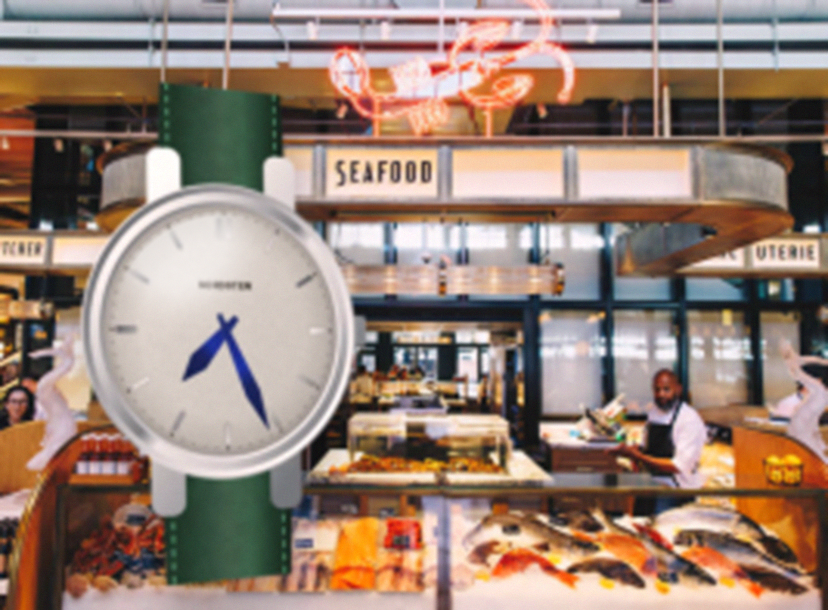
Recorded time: 7.26
